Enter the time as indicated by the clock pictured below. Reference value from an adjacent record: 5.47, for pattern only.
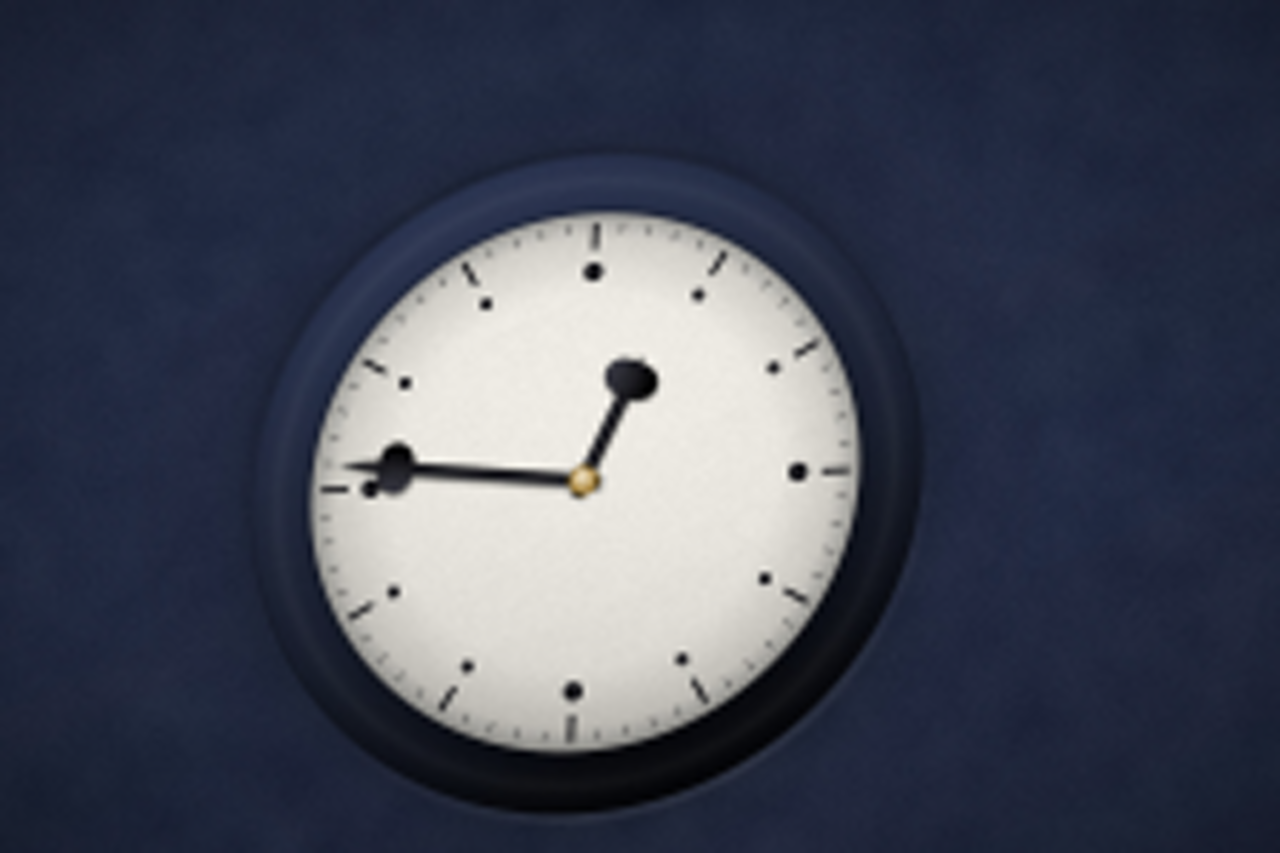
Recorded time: 12.46
